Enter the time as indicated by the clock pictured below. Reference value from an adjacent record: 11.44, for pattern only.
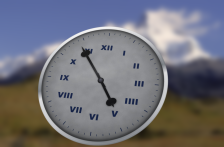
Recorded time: 4.54
